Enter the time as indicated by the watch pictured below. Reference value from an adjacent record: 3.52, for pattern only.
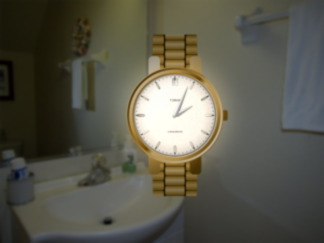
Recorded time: 2.04
